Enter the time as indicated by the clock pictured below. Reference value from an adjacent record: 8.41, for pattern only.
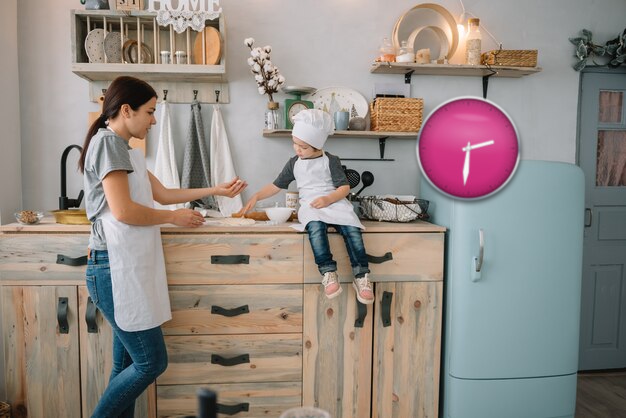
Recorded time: 2.31
